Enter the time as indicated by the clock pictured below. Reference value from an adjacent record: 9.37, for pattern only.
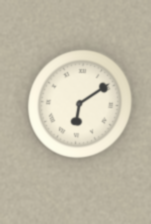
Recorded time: 6.09
